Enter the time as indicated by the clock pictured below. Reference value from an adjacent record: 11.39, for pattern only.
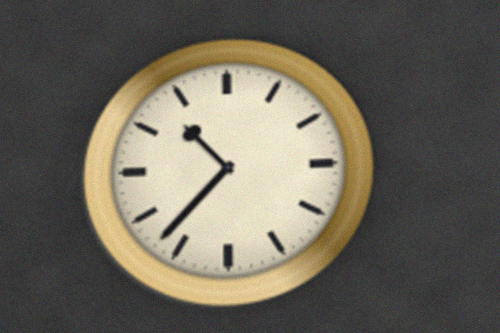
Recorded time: 10.37
